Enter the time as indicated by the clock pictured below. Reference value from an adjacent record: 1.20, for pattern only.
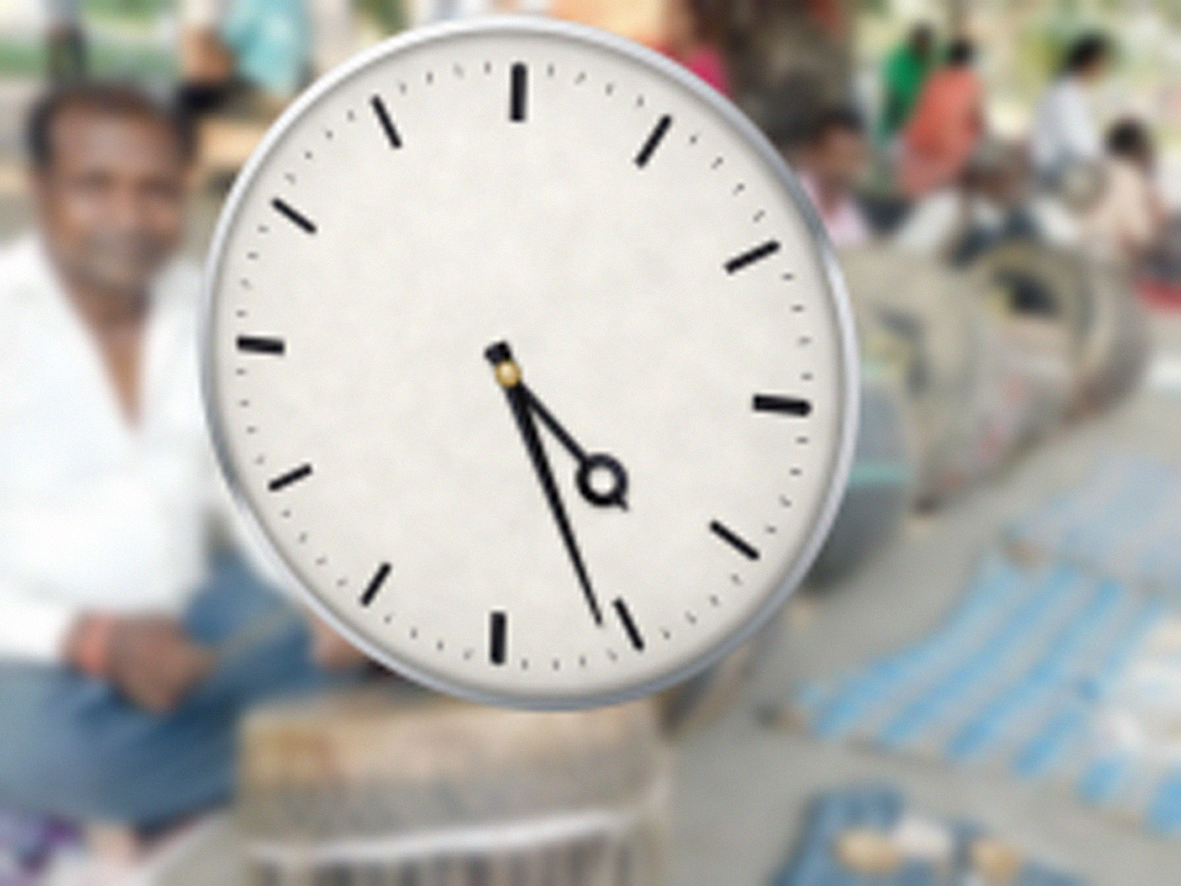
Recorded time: 4.26
